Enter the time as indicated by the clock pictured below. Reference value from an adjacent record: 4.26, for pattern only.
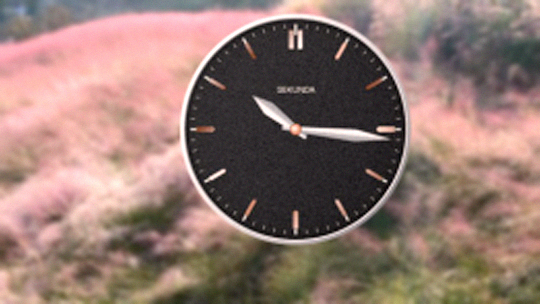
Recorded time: 10.16
